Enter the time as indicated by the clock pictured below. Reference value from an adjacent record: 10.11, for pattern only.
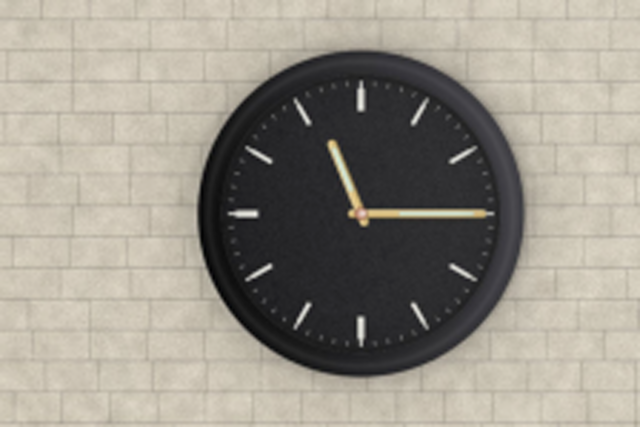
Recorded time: 11.15
